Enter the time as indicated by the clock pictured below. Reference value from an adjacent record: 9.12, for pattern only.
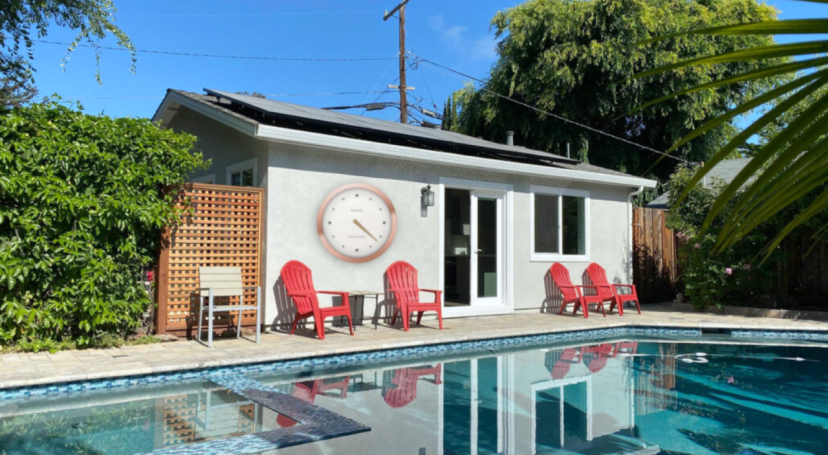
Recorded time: 4.22
